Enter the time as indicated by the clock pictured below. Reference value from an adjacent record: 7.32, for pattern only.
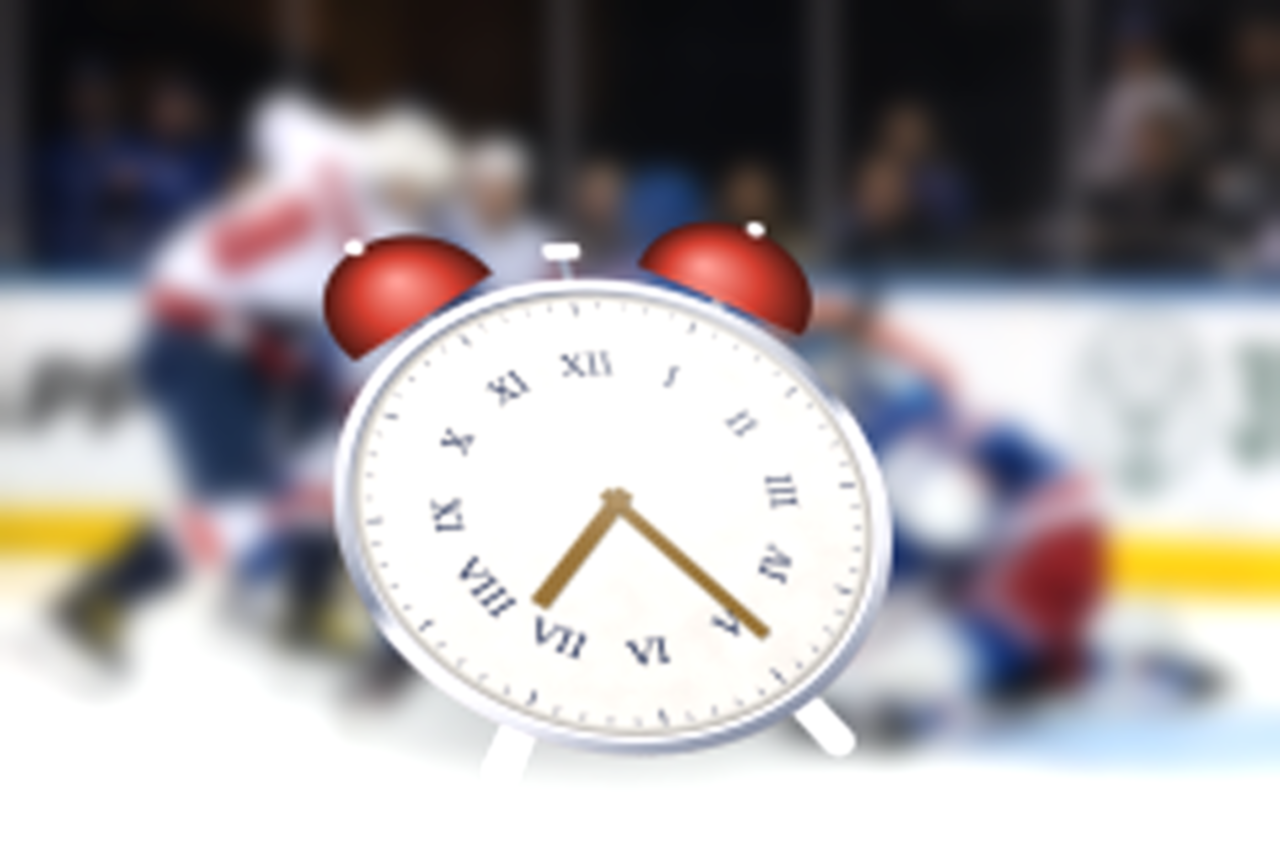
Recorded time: 7.24
